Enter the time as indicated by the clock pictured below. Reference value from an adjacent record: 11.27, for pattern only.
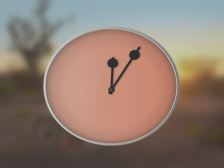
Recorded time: 12.05
